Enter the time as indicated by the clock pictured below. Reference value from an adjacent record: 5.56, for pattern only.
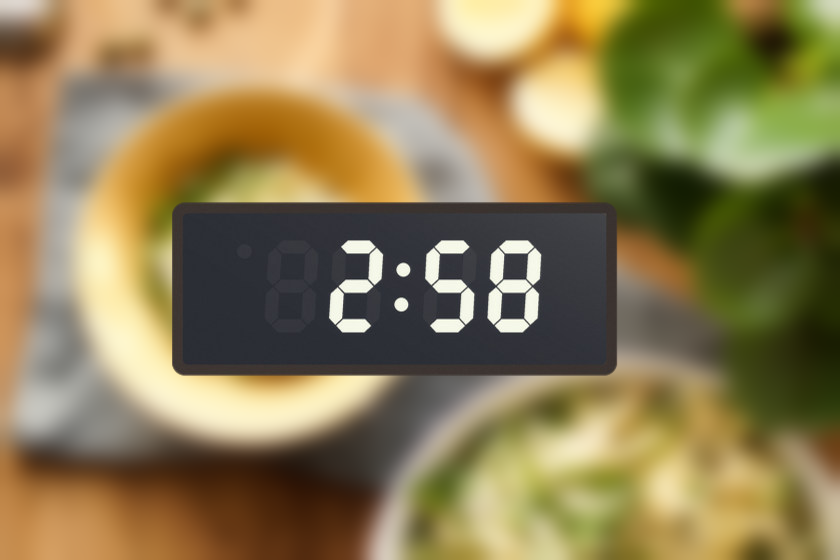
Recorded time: 2.58
